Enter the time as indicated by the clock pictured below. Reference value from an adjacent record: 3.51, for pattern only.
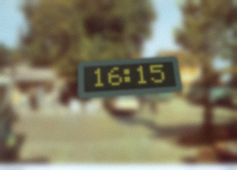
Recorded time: 16.15
